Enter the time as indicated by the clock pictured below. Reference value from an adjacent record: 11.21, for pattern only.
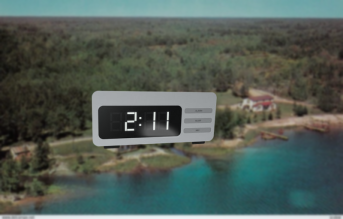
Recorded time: 2.11
